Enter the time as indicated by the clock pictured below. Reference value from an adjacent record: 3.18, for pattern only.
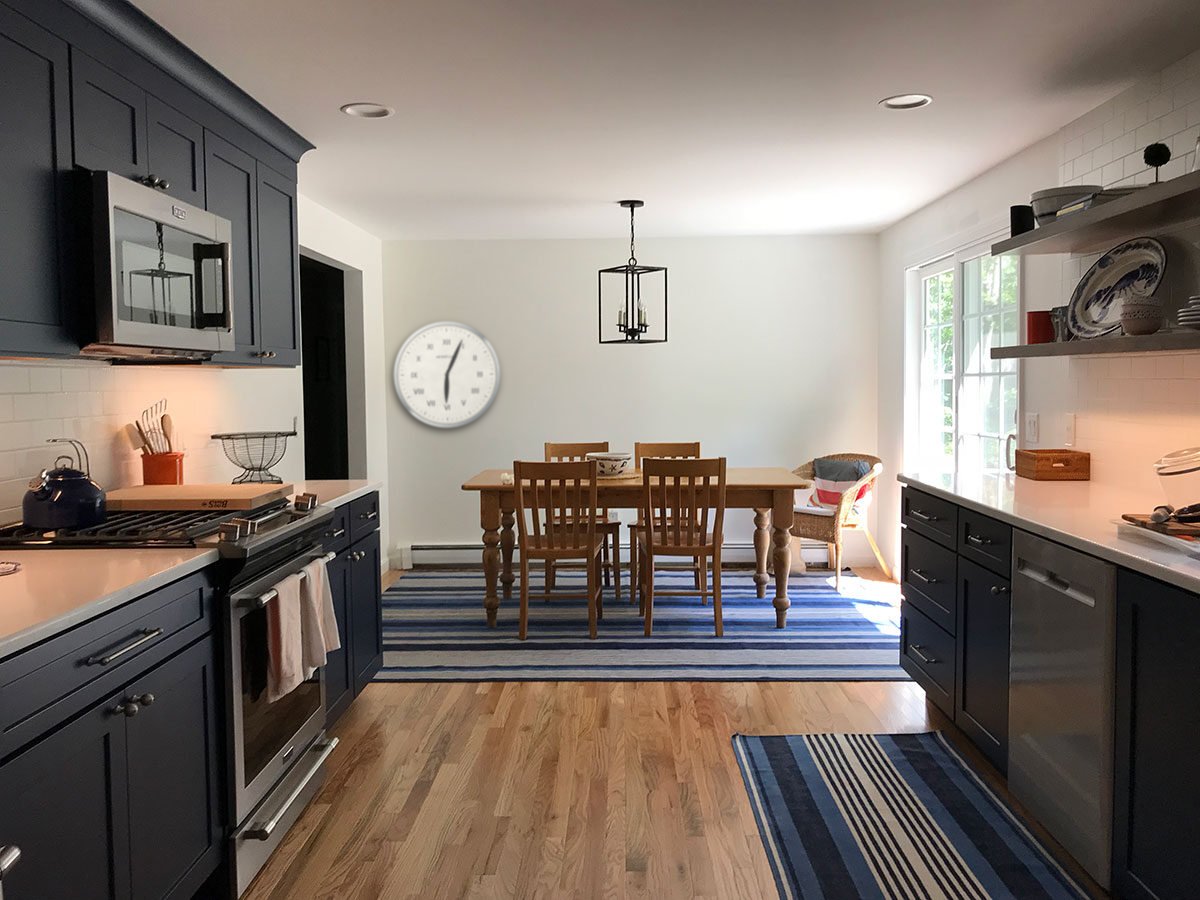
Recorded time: 6.04
